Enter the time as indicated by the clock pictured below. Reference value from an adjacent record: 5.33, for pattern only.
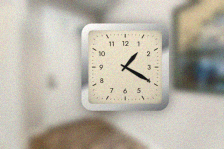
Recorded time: 1.20
